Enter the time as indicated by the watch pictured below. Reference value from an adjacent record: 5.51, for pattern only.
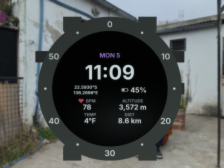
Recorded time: 11.09
